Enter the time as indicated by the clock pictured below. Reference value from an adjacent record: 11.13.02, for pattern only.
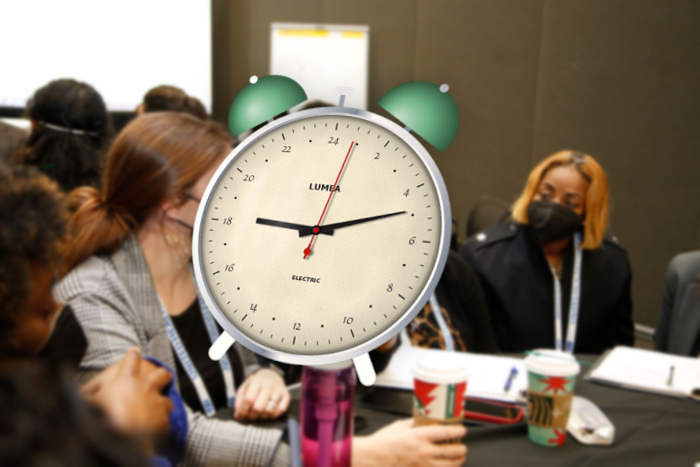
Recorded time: 18.12.02
